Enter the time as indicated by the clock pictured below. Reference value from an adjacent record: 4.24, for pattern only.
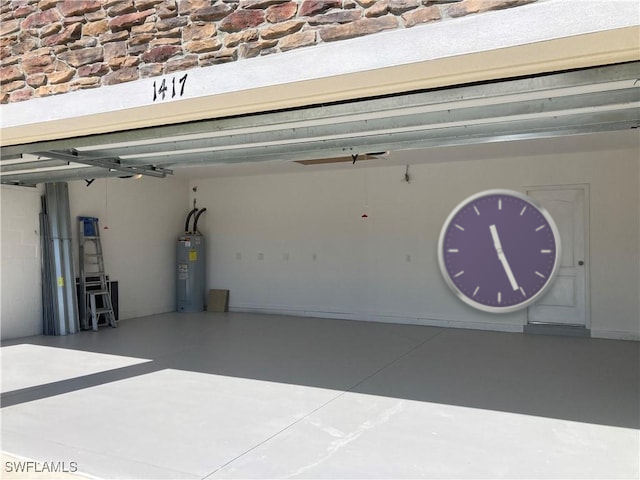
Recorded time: 11.26
